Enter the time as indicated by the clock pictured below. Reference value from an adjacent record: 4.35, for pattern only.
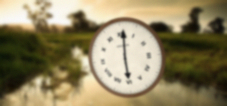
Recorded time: 6.01
